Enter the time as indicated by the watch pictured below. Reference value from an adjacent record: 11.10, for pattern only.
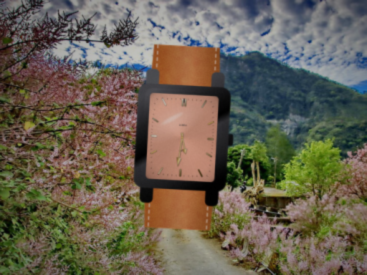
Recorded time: 5.31
